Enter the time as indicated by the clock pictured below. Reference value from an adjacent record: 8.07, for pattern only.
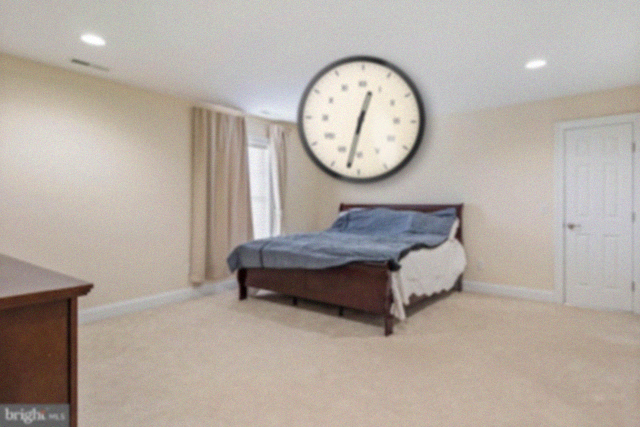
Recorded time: 12.32
